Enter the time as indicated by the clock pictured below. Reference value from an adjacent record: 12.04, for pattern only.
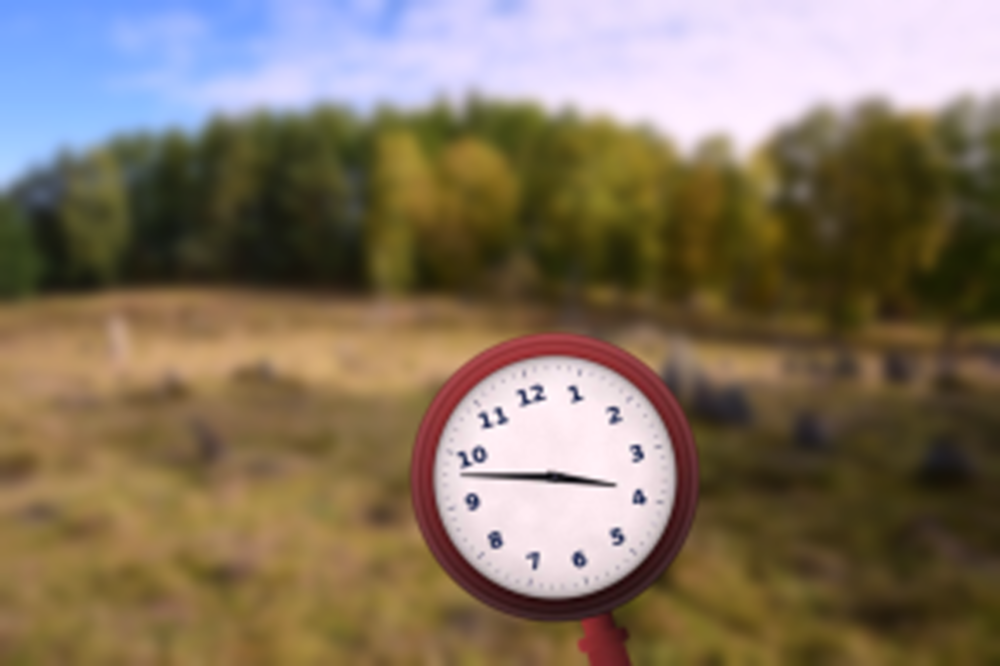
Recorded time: 3.48
